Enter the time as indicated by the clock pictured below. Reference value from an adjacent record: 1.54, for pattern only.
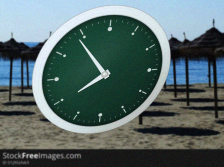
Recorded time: 7.54
